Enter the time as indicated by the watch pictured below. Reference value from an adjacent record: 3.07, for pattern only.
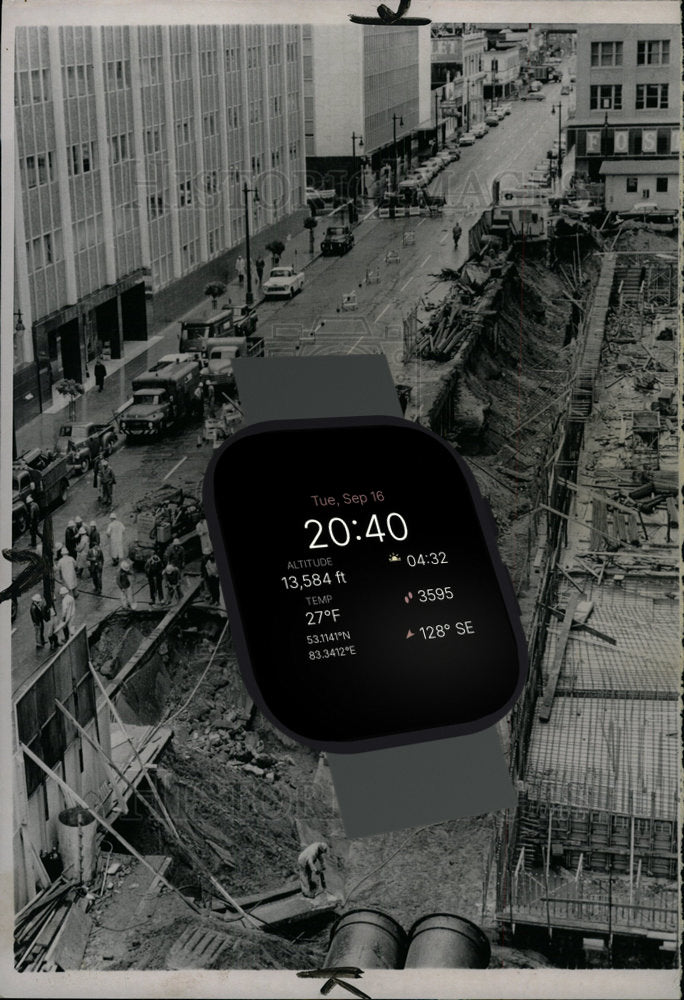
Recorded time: 20.40
